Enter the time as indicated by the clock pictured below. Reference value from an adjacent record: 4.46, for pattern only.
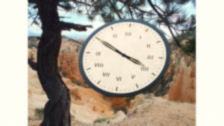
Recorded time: 3.50
